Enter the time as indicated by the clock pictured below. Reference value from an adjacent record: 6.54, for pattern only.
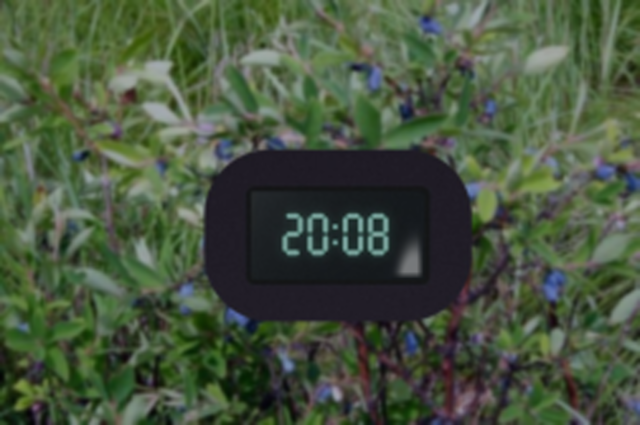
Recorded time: 20.08
